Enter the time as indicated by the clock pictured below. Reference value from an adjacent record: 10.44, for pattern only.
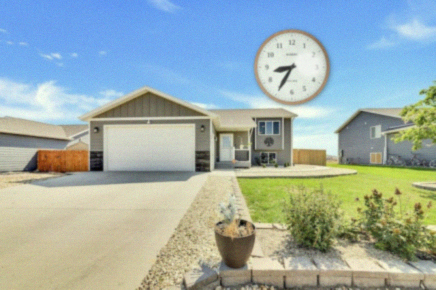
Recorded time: 8.35
